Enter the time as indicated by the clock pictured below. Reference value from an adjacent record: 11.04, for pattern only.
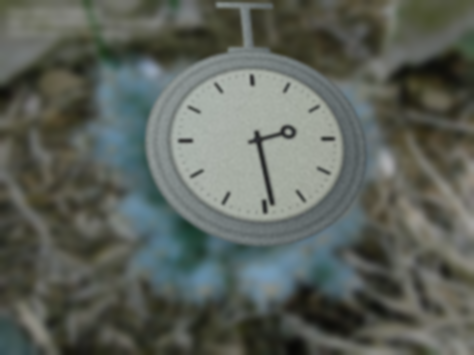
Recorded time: 2.29
